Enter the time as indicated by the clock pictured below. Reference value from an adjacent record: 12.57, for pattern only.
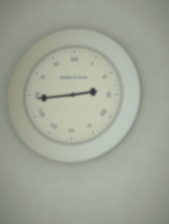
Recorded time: 2.44
